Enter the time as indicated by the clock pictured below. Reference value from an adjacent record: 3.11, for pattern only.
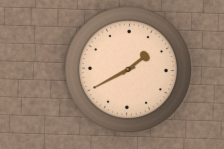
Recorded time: 1.40
